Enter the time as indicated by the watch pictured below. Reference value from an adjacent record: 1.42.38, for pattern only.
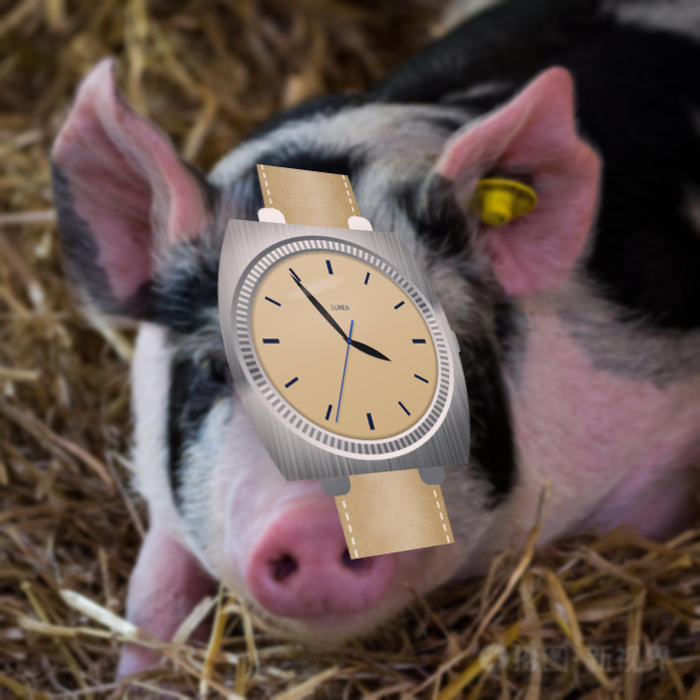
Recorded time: 3.54.34
